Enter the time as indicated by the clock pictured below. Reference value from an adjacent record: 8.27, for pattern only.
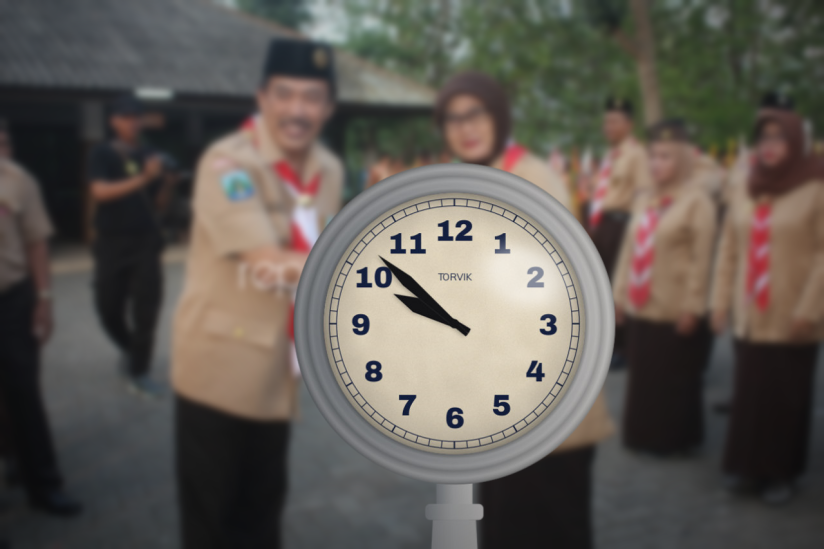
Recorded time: 9.52
